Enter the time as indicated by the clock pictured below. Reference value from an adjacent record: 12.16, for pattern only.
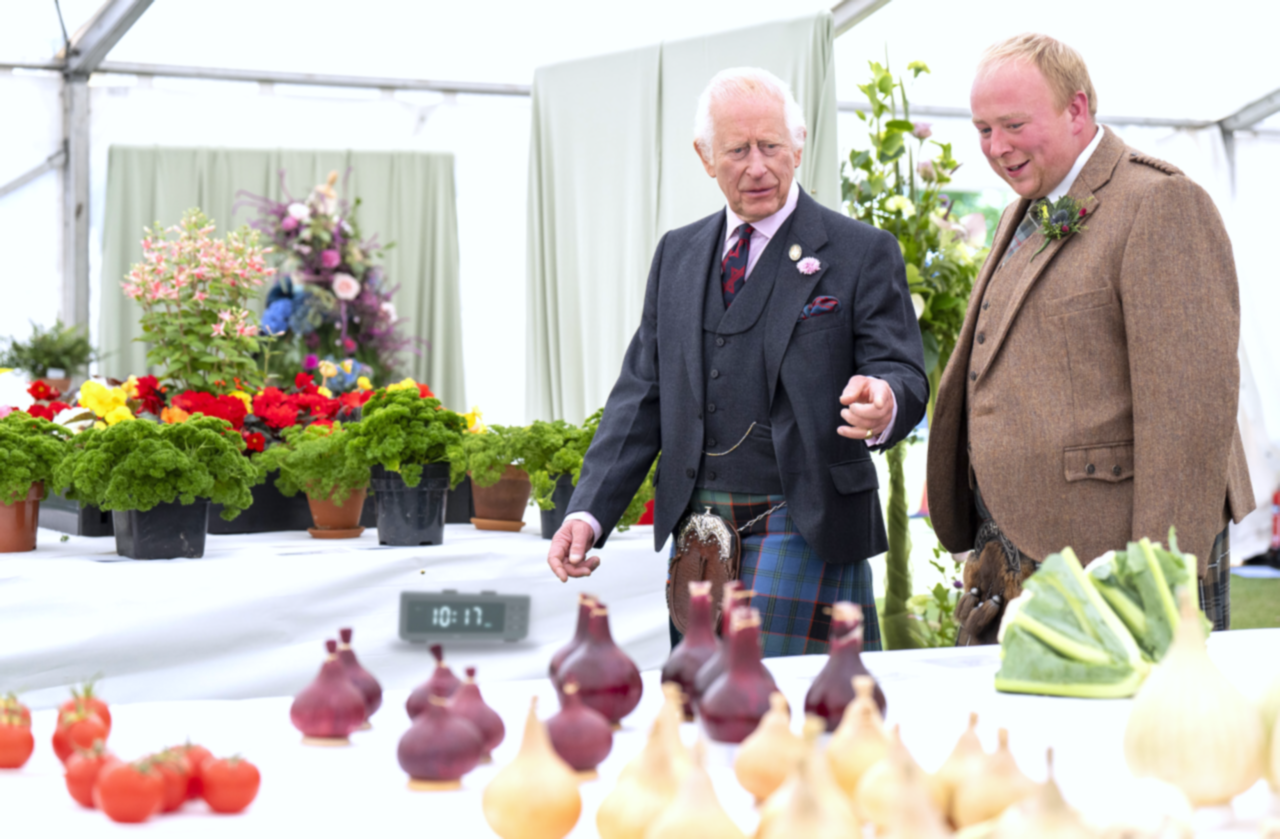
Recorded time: 10.17
